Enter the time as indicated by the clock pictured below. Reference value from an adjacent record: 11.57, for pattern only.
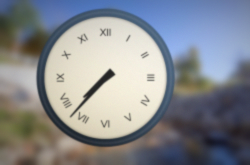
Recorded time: 7.37
